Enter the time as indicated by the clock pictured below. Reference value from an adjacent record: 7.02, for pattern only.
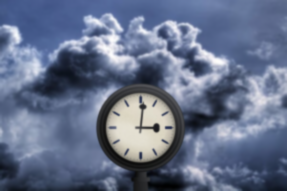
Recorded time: 3.01
